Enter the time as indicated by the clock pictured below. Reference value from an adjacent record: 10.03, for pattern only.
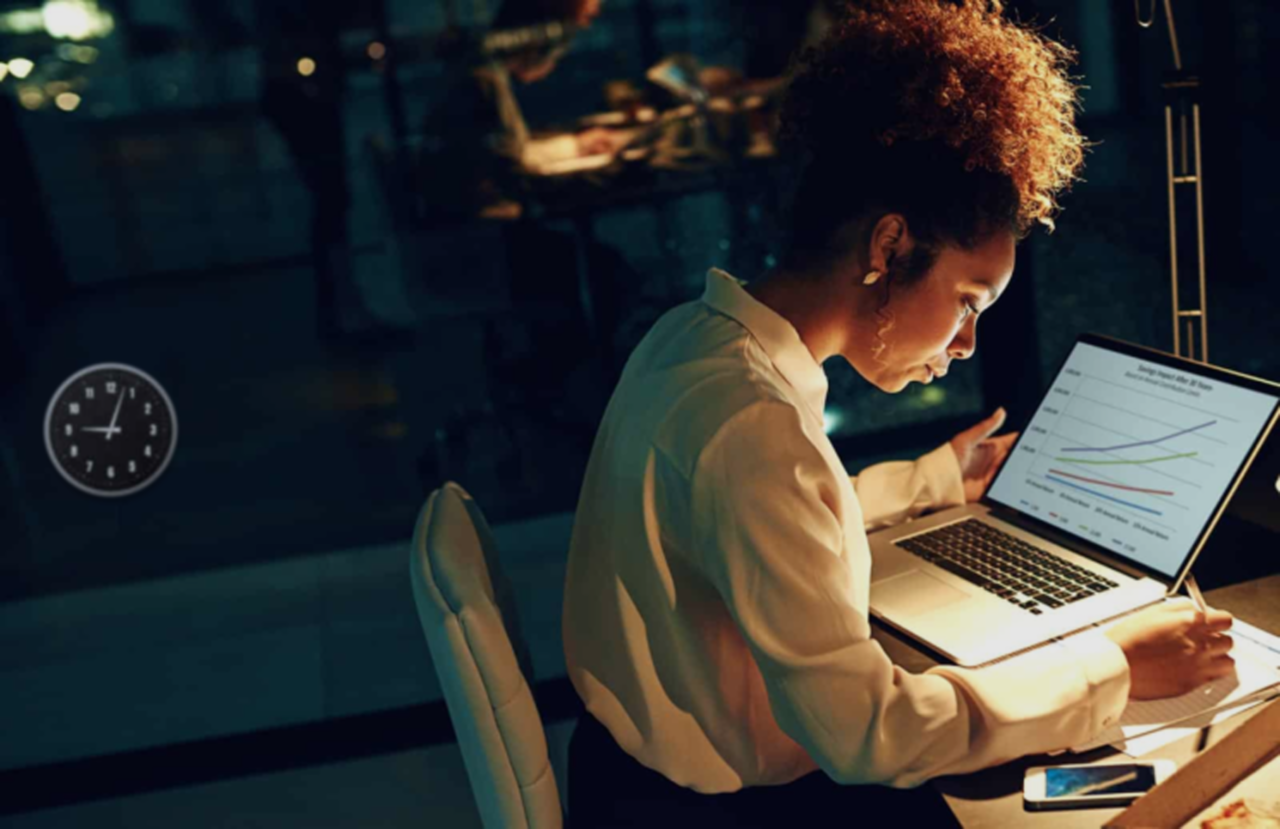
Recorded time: 9.03
